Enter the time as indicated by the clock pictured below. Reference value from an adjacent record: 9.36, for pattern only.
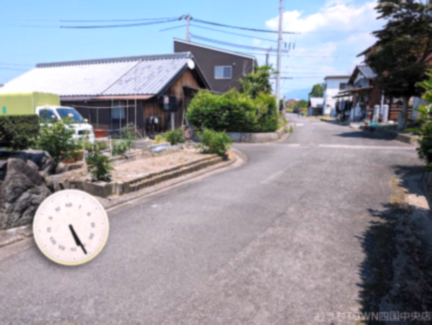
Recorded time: 5.26
